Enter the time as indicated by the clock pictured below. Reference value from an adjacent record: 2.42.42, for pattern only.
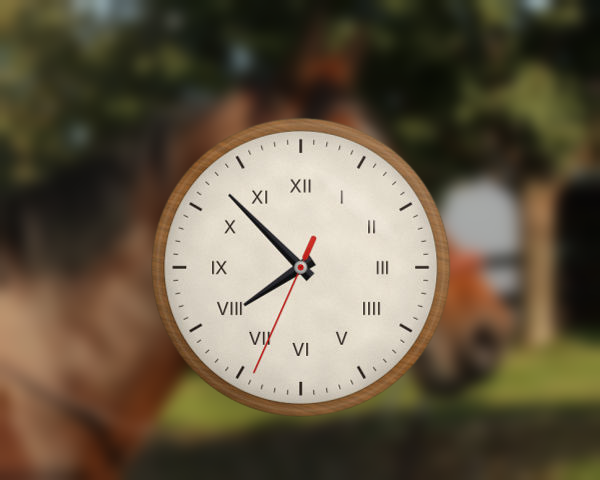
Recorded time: 7.52.34
